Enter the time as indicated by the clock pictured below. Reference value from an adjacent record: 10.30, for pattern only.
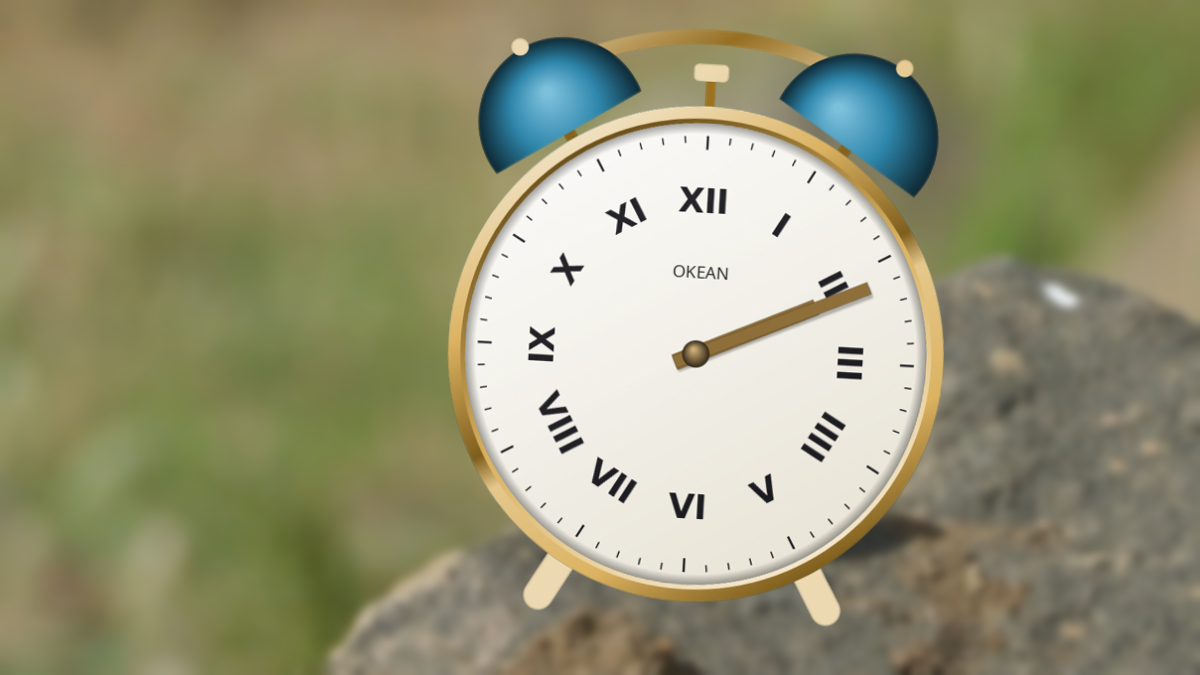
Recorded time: 2.11
